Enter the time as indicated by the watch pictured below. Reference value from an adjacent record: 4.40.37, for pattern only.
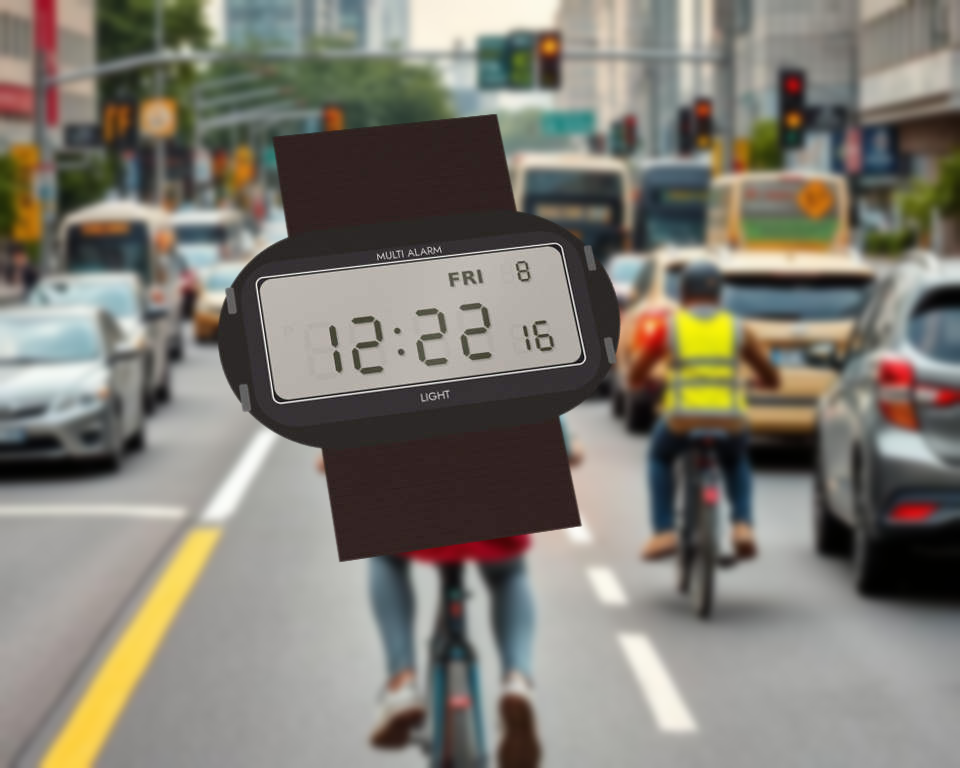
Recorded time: 12.22.16
